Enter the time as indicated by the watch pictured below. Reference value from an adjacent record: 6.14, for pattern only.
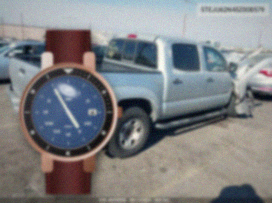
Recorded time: 4.55
